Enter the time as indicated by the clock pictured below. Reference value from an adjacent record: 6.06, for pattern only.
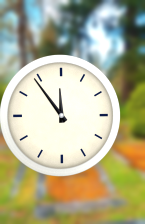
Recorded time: 11.54
